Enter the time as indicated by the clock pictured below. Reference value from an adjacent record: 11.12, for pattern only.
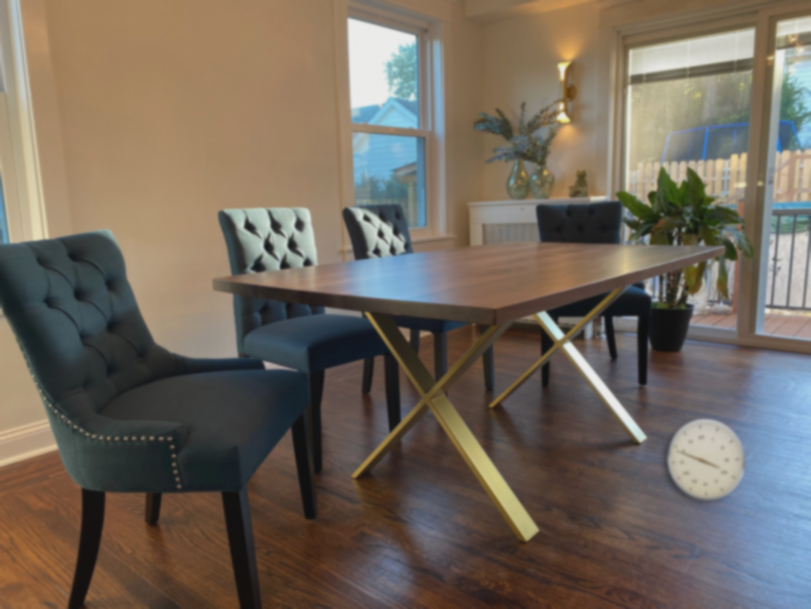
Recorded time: 3.49
